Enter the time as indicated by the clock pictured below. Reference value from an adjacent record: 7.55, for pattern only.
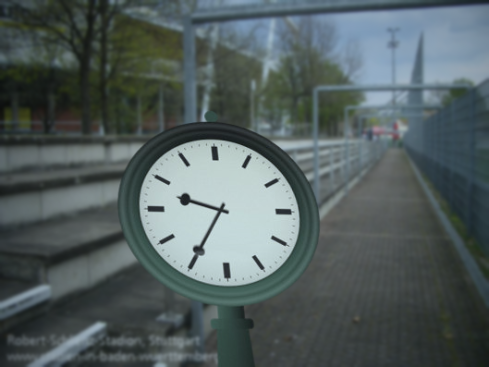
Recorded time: 9.35
